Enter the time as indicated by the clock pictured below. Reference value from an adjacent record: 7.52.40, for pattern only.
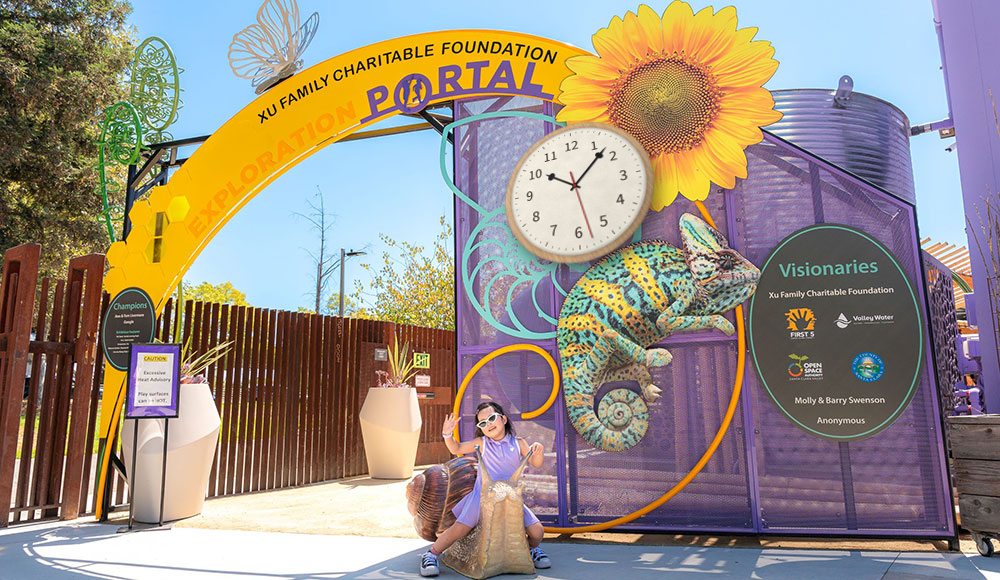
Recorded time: 10.07.28
